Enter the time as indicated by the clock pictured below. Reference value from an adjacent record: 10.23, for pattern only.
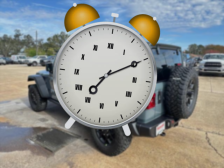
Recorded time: 7.10
